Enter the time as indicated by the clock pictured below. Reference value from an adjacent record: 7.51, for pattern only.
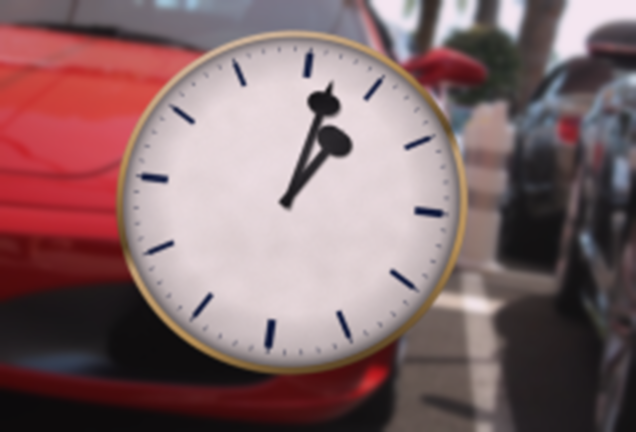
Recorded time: 1.02
